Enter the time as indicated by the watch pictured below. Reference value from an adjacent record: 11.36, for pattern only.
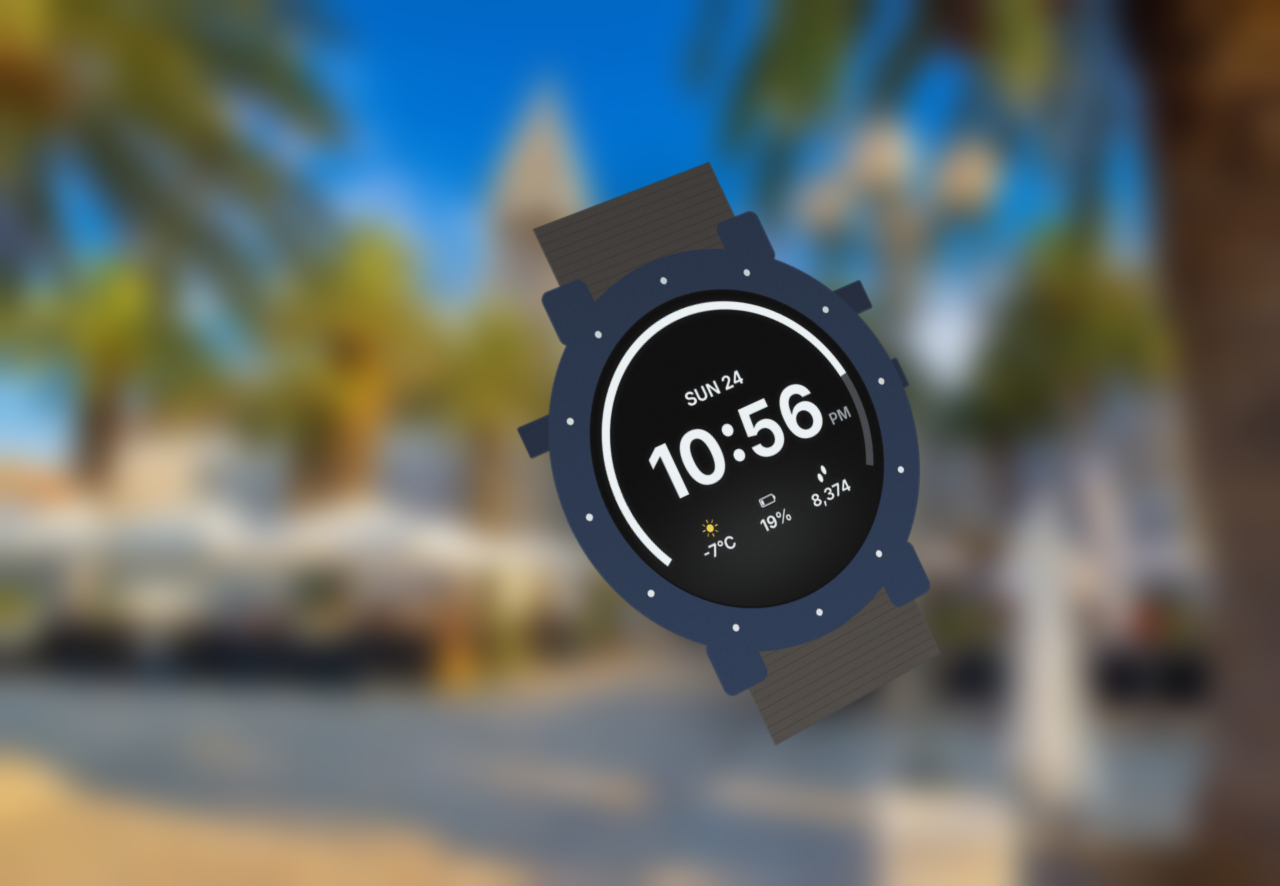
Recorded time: 10.56
